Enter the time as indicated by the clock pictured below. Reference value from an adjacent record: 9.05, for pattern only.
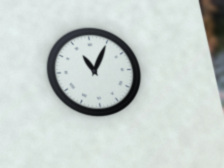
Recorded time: 11.05
